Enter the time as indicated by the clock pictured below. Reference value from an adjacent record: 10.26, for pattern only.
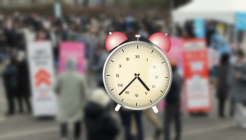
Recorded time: 4.37
